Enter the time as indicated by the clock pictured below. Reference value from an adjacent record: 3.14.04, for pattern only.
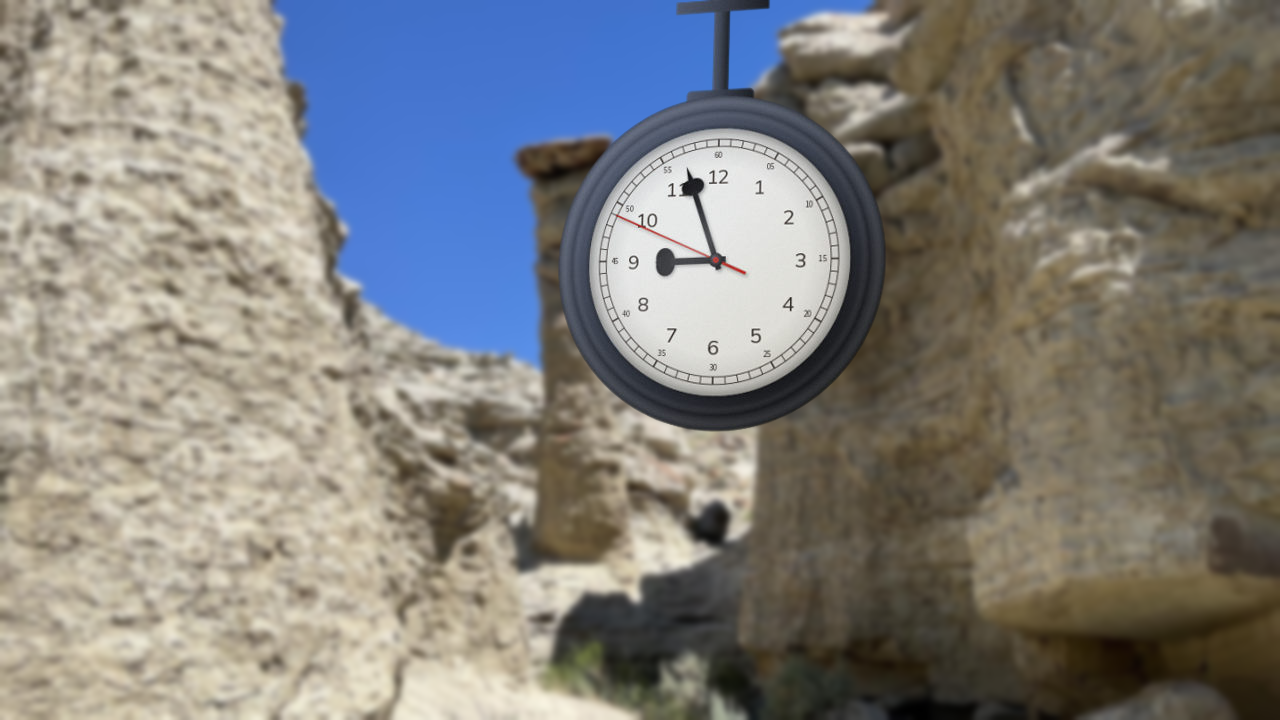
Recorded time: 8.56.49
